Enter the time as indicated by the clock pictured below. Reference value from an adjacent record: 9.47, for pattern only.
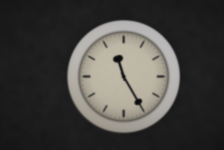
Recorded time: 11.25
